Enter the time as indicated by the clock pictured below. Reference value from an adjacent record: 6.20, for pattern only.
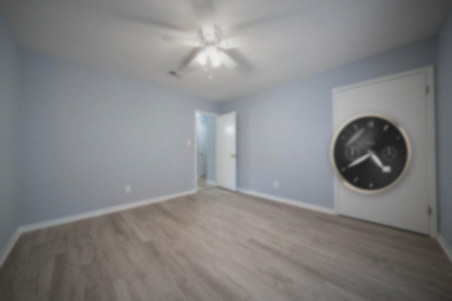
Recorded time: 4.40
